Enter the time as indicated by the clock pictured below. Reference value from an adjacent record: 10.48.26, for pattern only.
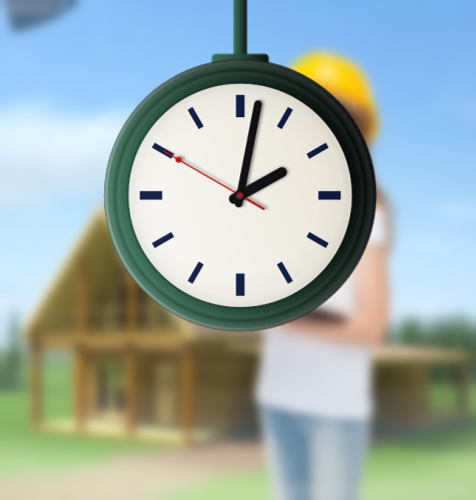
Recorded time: 2.01.50
